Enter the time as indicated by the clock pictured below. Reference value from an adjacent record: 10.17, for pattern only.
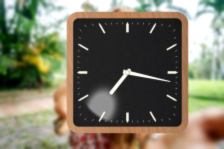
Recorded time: 7.17
